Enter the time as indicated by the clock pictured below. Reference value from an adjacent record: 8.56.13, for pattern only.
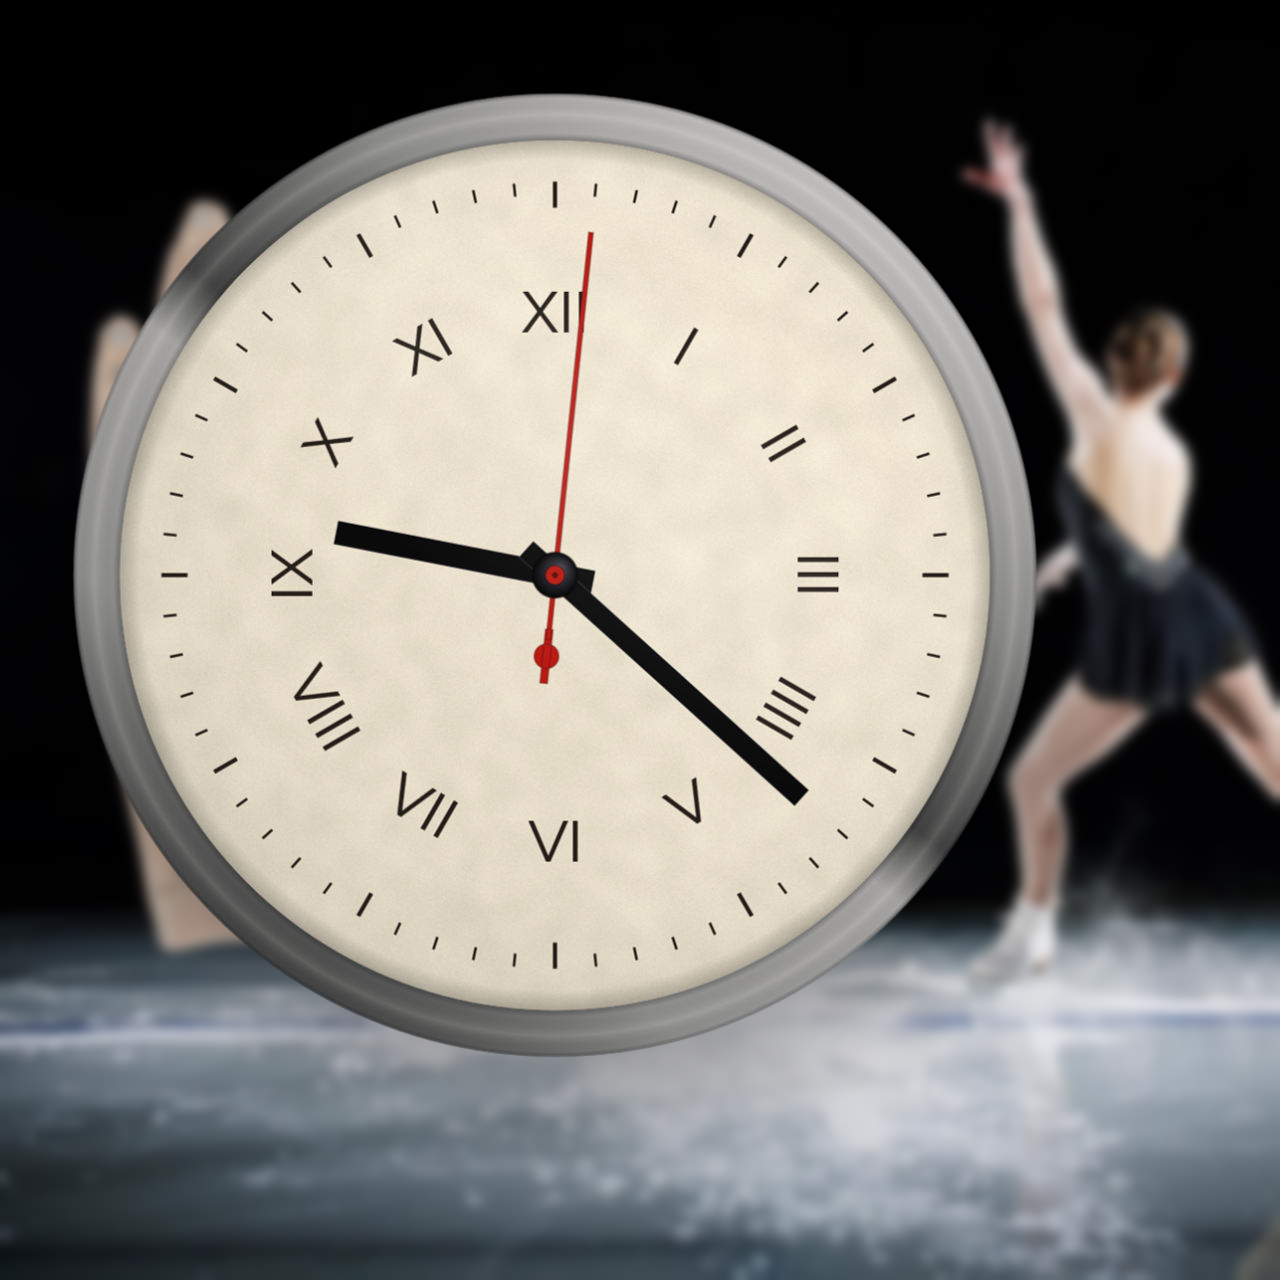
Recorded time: 9.22.01
